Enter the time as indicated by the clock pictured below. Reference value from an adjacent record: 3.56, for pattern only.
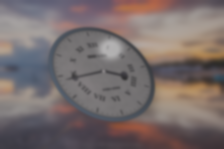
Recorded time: 3.44
